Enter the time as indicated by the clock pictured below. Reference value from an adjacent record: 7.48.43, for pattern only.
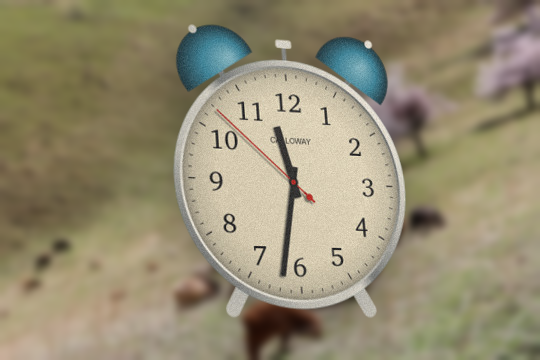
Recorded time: 11.31.52
